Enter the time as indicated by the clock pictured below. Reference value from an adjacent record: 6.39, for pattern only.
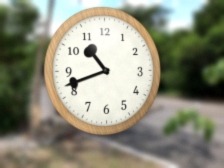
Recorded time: 10.42
